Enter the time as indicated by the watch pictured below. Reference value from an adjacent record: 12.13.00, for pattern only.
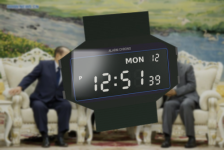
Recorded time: 12.51.39
